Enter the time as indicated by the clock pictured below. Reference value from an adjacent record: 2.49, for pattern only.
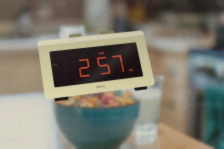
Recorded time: 2.57
